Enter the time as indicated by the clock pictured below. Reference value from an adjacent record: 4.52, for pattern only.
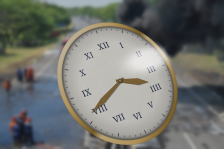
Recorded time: 3.41
